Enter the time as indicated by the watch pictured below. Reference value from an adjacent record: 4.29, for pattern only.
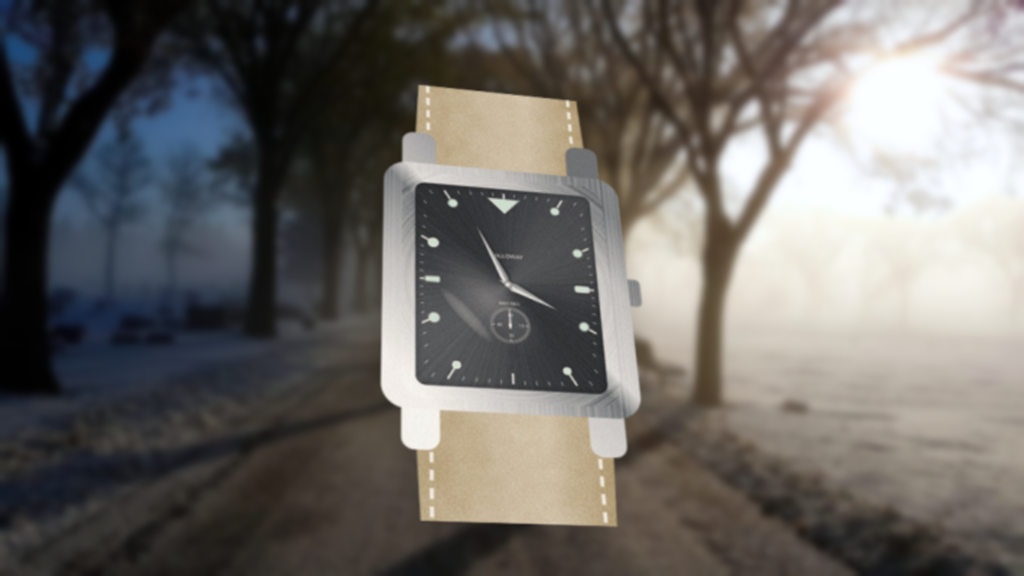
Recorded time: 3.56
